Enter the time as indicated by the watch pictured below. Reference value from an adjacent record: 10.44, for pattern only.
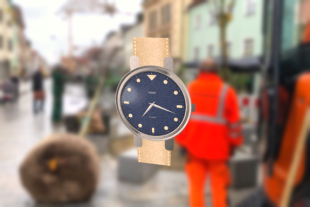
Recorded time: 7.18
